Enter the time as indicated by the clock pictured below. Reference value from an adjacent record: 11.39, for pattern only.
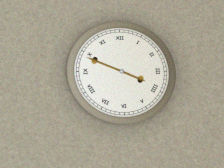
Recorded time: 3.49
